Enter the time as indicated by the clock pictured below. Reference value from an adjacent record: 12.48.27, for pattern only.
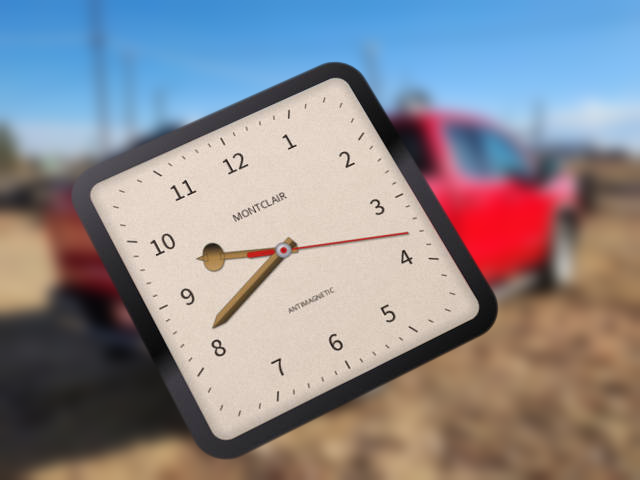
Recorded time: 9.41.18
